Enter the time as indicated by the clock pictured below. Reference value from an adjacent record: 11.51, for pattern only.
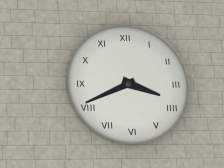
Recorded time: 3.41
